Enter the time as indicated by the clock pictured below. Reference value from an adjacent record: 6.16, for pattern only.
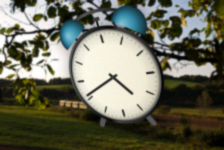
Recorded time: 4.41
